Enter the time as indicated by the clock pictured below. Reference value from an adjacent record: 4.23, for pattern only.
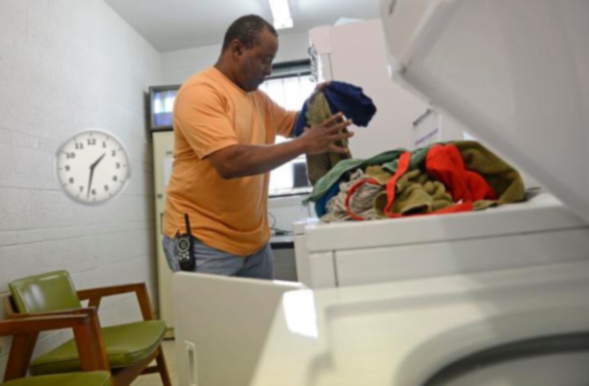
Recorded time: 1.32
